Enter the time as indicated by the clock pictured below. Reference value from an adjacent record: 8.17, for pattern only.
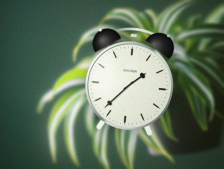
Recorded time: 1.37
